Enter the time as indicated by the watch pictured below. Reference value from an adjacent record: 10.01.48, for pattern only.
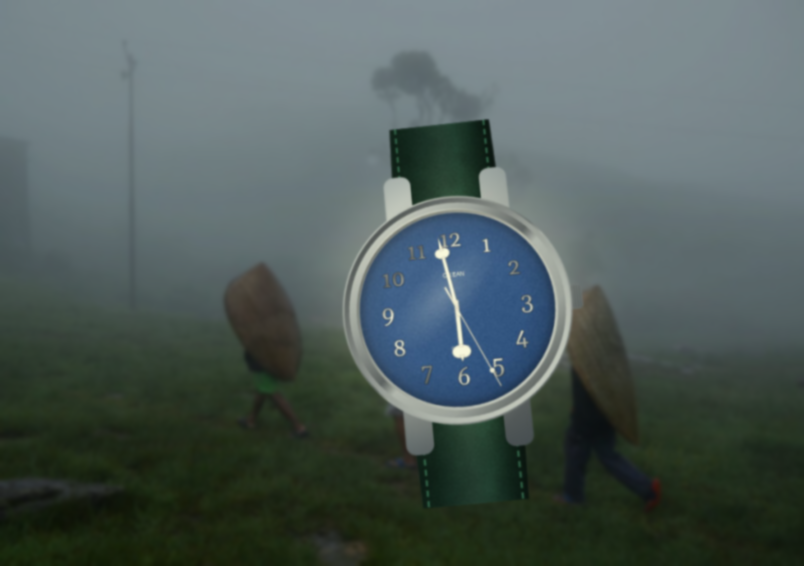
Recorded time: 5.58.26
